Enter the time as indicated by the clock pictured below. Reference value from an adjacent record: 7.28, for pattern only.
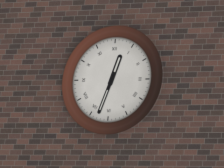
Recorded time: 12.33
